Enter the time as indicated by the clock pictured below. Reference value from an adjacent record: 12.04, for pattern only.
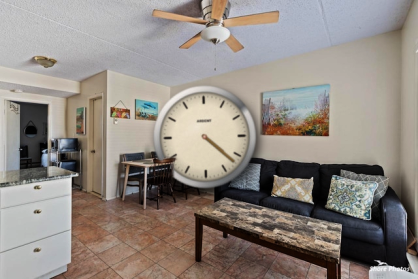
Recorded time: 4.22
